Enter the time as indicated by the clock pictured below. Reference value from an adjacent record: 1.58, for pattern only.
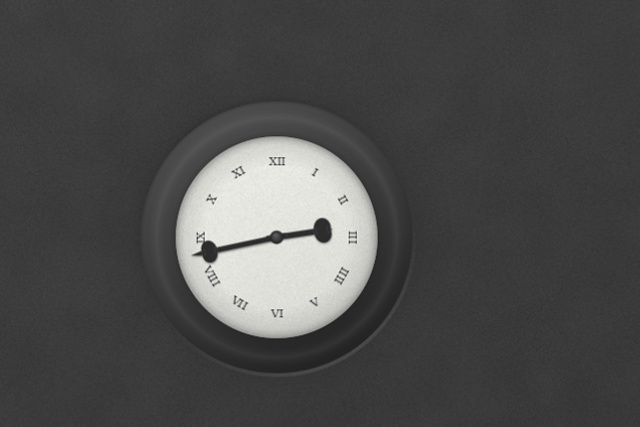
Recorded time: 2.43
